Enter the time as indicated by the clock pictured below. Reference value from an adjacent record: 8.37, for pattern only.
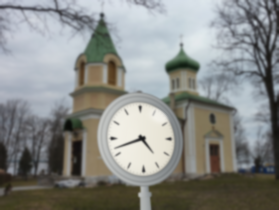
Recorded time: 4.42
